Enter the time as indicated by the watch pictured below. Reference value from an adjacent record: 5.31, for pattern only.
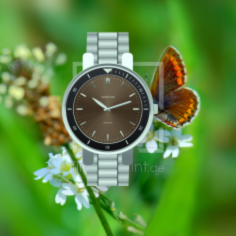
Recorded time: 10.12
